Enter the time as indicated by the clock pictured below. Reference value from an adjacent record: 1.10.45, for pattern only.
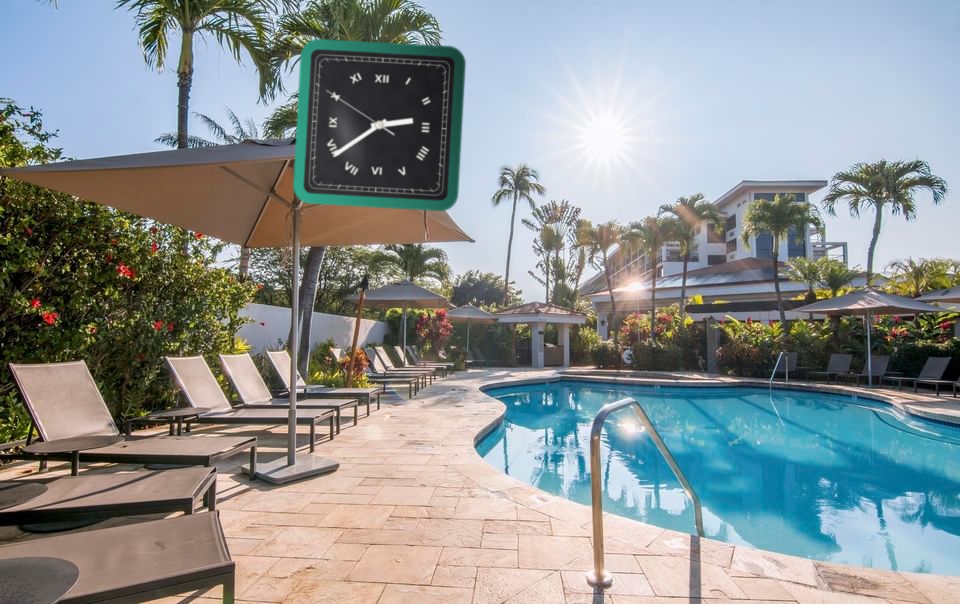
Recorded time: 2.38.50
